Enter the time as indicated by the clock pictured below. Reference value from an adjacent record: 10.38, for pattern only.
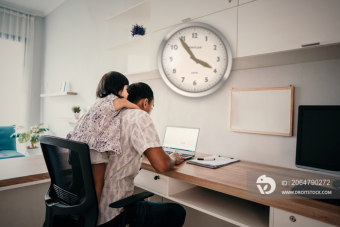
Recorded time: 3.54
